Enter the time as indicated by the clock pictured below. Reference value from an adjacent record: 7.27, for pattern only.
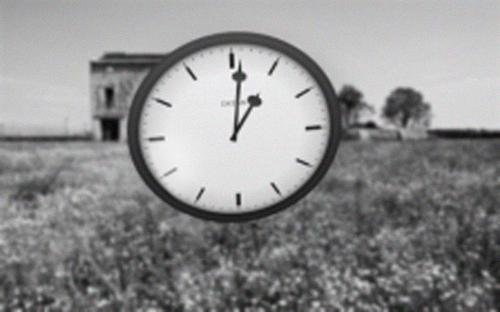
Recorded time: 1.01
